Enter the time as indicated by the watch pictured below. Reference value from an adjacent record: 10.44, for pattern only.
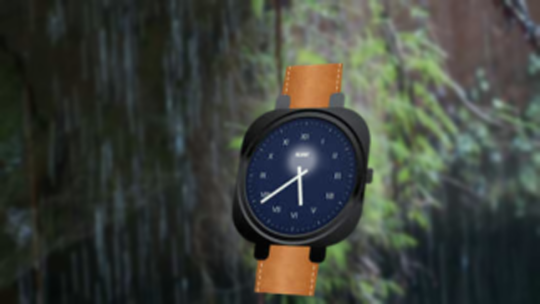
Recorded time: 5.39
